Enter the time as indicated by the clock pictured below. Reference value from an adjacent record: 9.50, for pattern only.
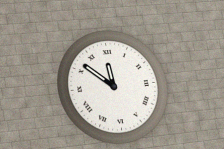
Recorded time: 11.52
